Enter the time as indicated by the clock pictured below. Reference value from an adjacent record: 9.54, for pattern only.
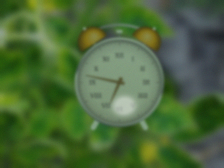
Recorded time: 6.47
